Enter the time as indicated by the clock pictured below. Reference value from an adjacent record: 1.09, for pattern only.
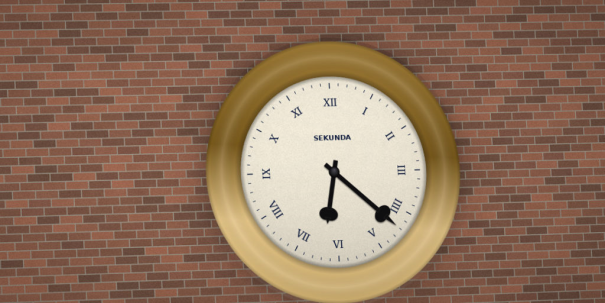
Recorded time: 6.22
